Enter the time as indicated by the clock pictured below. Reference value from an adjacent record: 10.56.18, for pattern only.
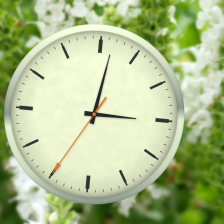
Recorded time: 3.01.35
